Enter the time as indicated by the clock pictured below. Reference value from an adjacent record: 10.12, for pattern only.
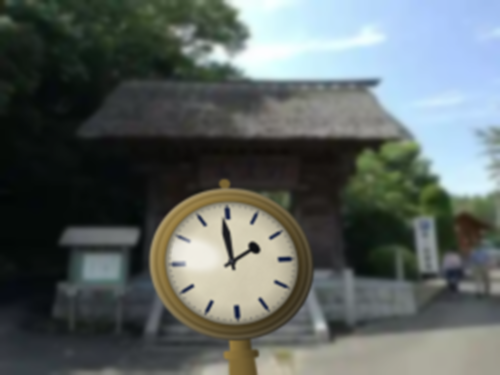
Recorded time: 1.59
